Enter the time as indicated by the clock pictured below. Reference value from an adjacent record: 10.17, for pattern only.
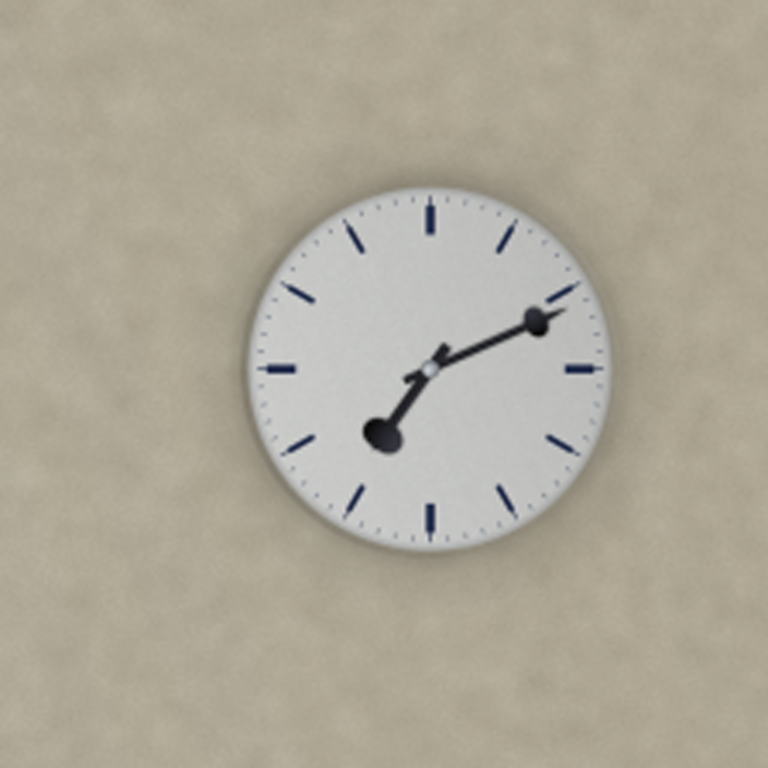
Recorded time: 7.11
